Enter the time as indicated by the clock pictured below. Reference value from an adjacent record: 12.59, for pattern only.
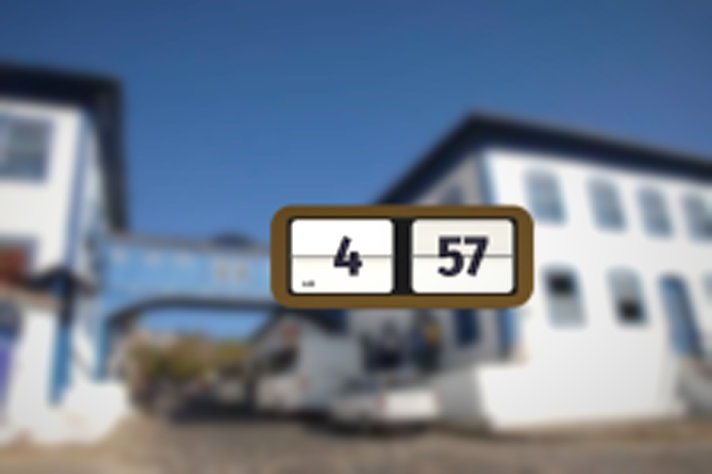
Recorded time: 4.57
